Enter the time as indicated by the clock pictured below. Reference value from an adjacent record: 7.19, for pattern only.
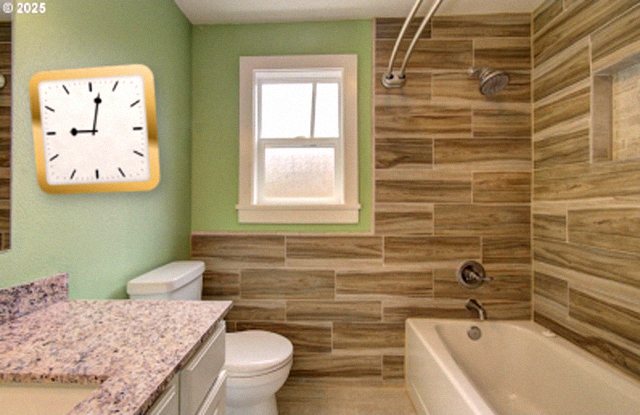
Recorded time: 9.02
